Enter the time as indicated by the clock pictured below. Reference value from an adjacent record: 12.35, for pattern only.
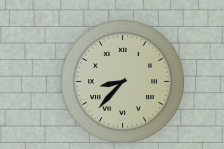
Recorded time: 8.37
